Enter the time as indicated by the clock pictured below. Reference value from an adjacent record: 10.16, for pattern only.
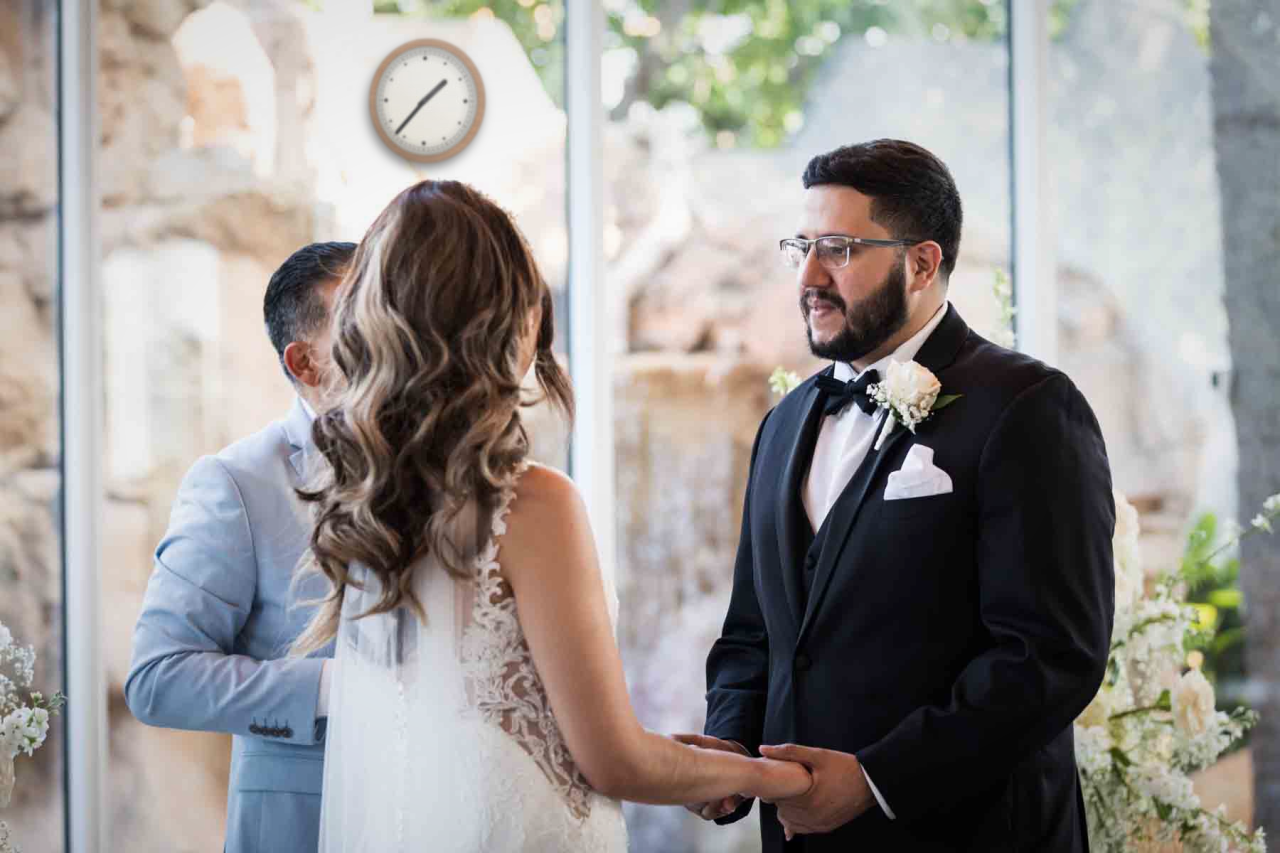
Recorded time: 1.37
